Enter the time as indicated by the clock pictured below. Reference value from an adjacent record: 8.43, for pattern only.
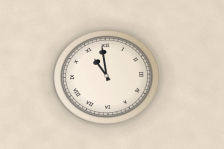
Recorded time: 10.59
